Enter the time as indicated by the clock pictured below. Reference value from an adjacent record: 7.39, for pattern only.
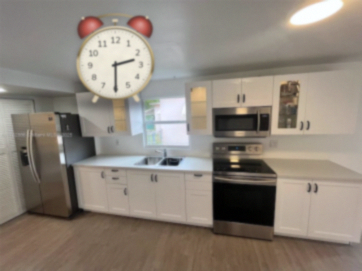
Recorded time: 2.30
